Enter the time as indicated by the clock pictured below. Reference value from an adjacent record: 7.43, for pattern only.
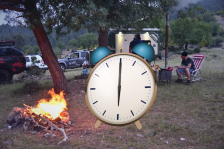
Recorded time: 6.00
